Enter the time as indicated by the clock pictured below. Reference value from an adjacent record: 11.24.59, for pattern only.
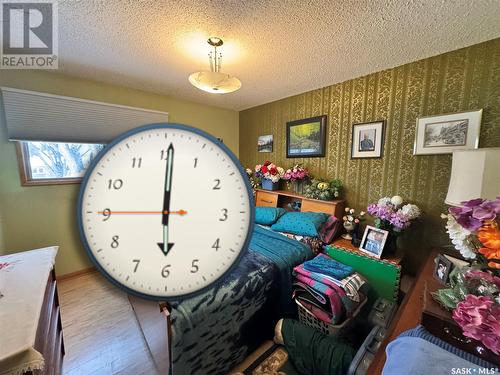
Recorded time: 6.00.45
